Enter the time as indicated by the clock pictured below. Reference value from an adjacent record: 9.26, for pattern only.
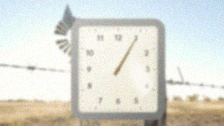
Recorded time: 1.05
